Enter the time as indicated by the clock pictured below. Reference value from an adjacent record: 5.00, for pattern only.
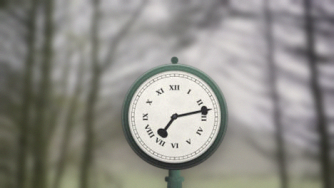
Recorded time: 7.13
